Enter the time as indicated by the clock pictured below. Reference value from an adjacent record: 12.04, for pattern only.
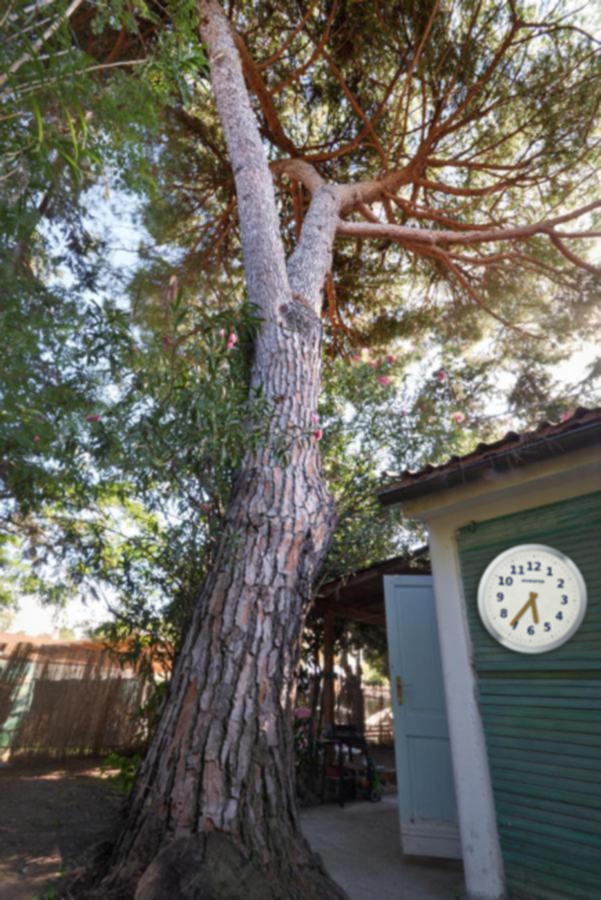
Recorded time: 5.36
